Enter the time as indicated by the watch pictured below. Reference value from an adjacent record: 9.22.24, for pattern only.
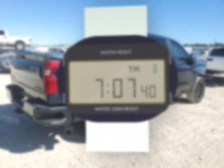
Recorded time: 7.07.40
